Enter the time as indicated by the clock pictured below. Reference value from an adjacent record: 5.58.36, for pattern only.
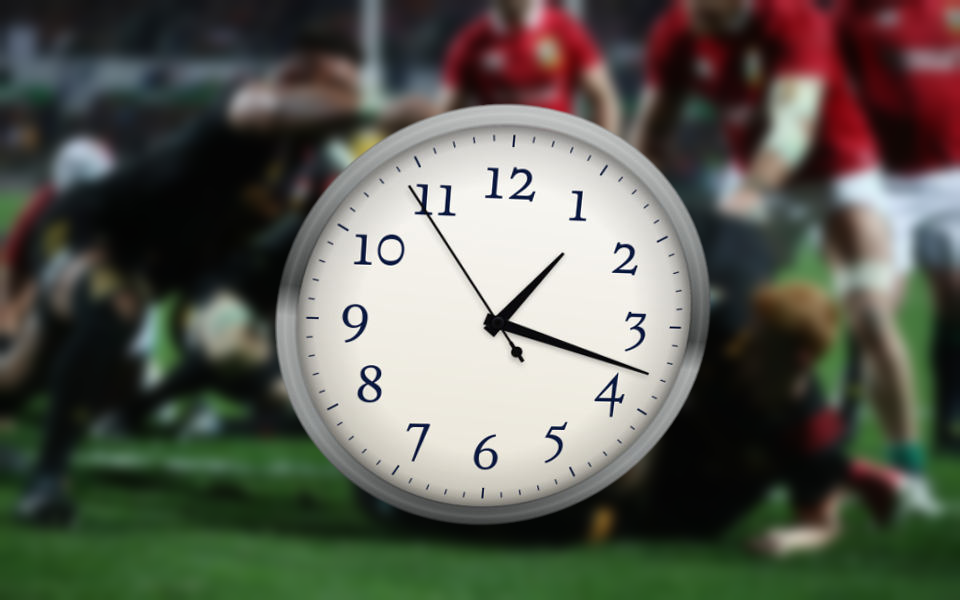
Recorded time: 1.17.54
